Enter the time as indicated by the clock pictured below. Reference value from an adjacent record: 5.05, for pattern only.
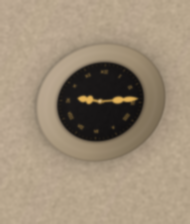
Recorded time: 9.14
